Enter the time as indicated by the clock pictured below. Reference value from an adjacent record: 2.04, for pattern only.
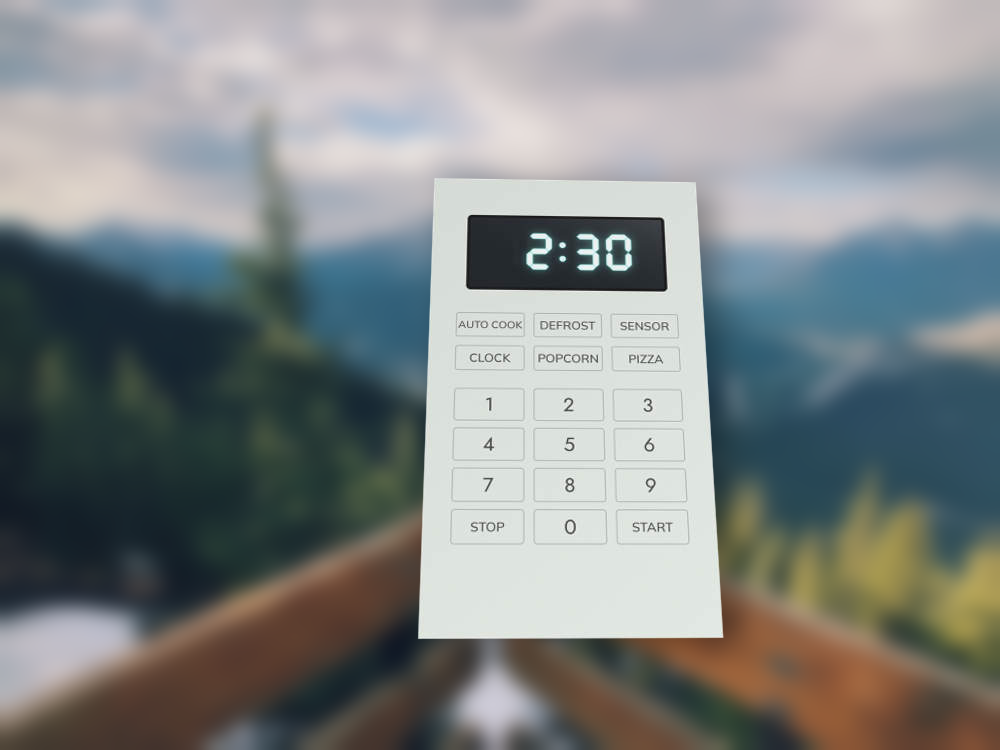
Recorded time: 2.30
